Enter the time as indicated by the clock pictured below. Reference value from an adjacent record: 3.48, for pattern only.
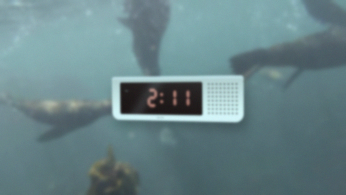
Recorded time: 2.11
